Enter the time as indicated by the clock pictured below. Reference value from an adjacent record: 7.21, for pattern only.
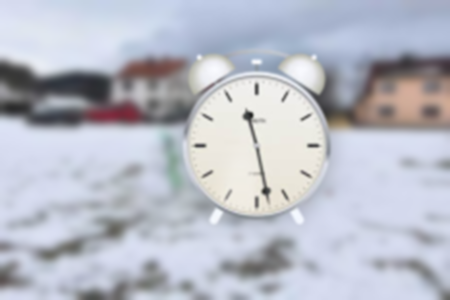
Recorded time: 11.28
